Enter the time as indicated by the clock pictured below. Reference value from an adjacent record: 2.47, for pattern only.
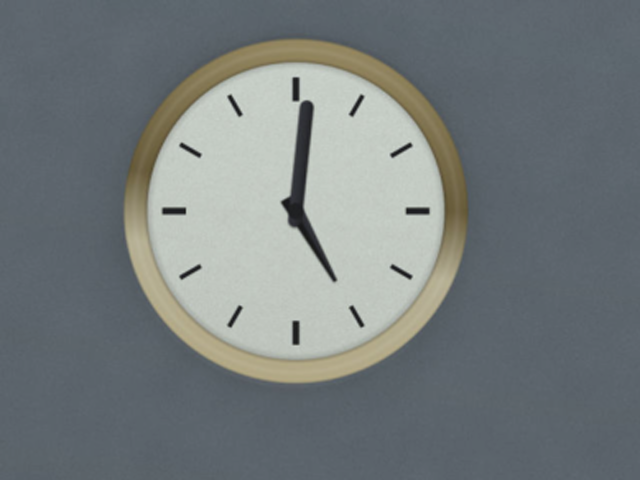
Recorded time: 5.01
